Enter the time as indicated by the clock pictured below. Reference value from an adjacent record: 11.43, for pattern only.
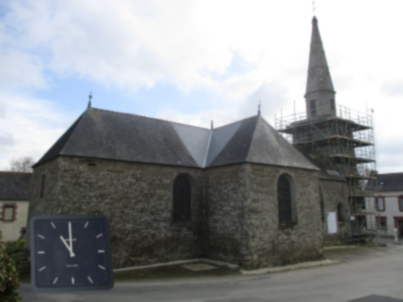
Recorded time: 11.00
